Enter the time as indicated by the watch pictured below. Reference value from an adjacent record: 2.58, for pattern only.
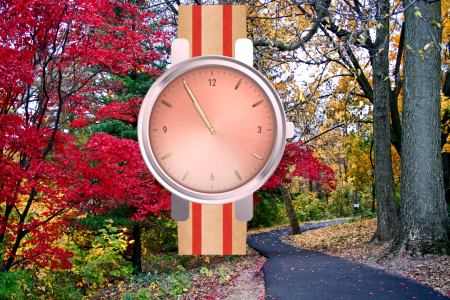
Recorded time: 10.55
